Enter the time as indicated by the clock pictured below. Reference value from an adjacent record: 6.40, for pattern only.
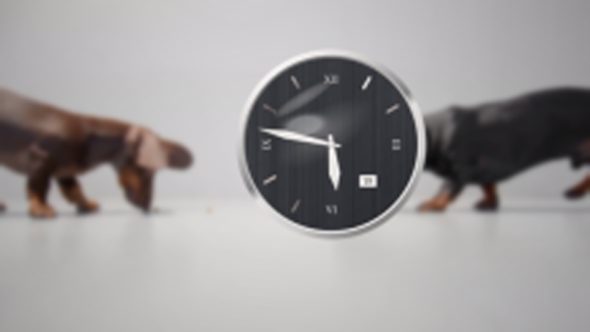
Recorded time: 5.47
